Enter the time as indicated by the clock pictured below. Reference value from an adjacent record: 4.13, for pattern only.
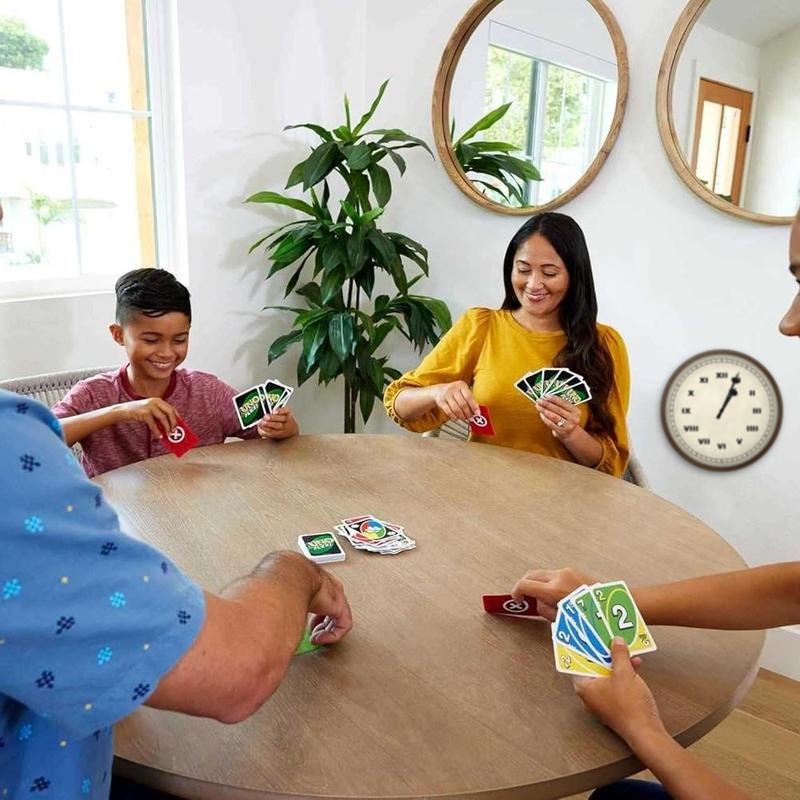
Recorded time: 1.04
